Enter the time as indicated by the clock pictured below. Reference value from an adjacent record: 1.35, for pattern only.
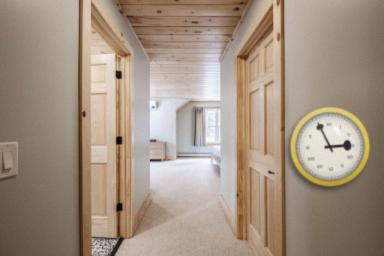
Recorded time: 2.56
